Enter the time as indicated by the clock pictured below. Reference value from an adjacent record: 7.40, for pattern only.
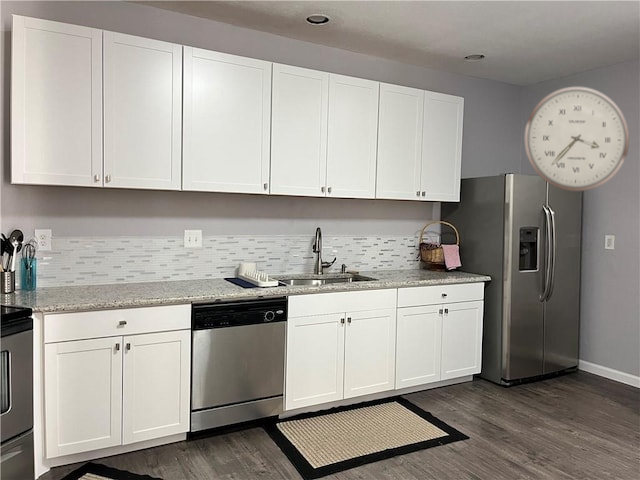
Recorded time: 3.37
